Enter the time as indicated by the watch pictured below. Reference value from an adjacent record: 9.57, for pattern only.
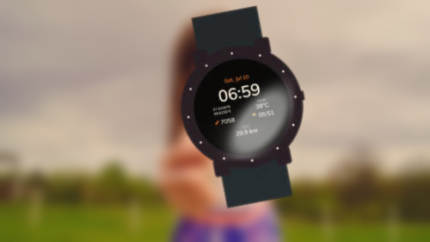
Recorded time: 6.59
